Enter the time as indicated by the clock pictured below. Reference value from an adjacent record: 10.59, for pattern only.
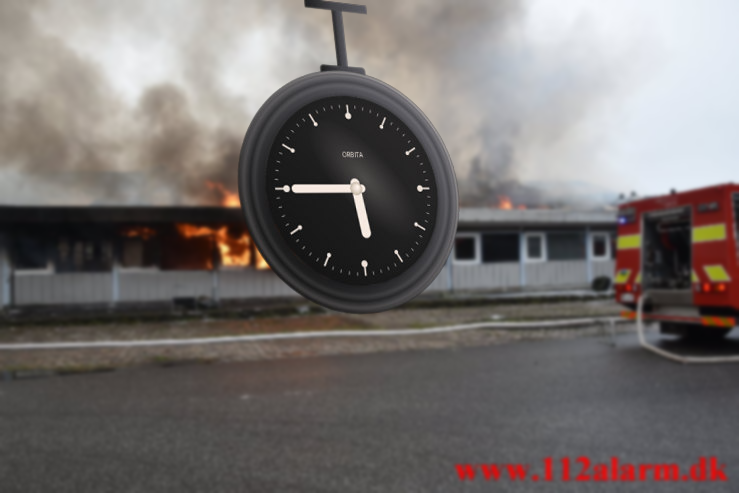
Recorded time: 5.45
